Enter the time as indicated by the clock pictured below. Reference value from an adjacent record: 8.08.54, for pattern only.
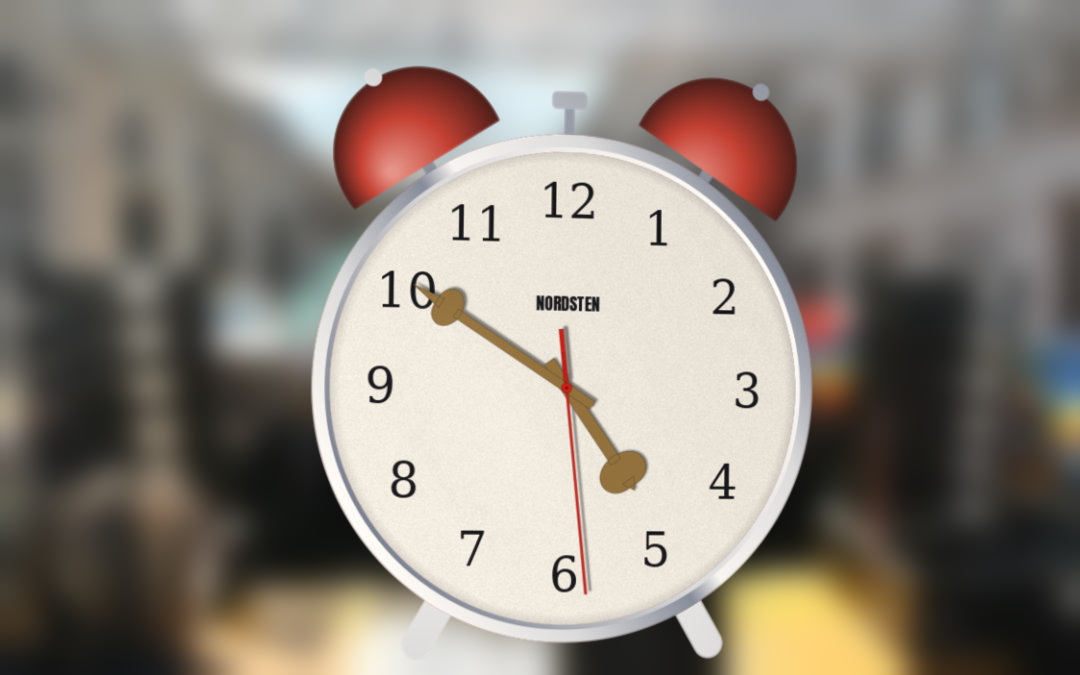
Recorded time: 4.50.29
